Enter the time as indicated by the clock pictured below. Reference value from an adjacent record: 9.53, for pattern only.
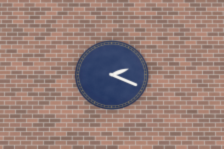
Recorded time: 2.19
